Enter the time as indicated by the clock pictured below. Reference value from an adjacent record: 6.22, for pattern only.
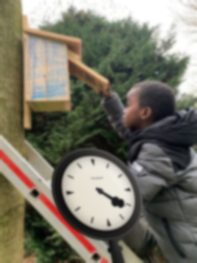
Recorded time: 4.21
